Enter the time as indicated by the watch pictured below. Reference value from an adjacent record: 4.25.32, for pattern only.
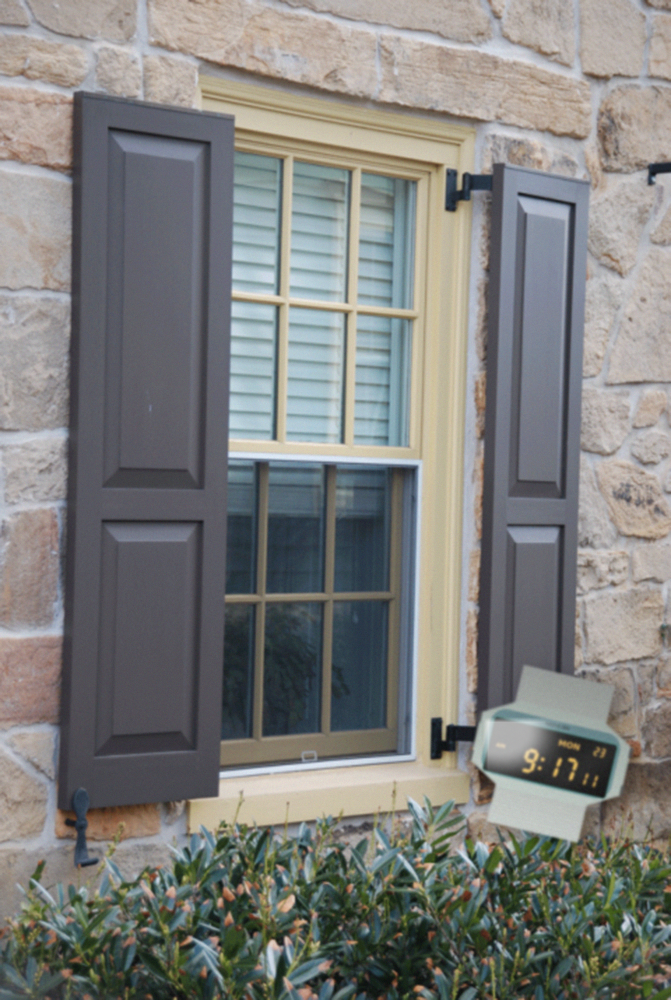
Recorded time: 9.17.11
